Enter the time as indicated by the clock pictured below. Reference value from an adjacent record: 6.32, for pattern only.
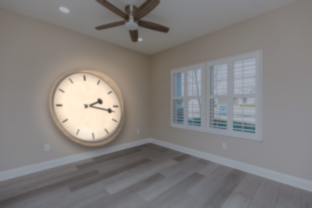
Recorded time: 2.17
